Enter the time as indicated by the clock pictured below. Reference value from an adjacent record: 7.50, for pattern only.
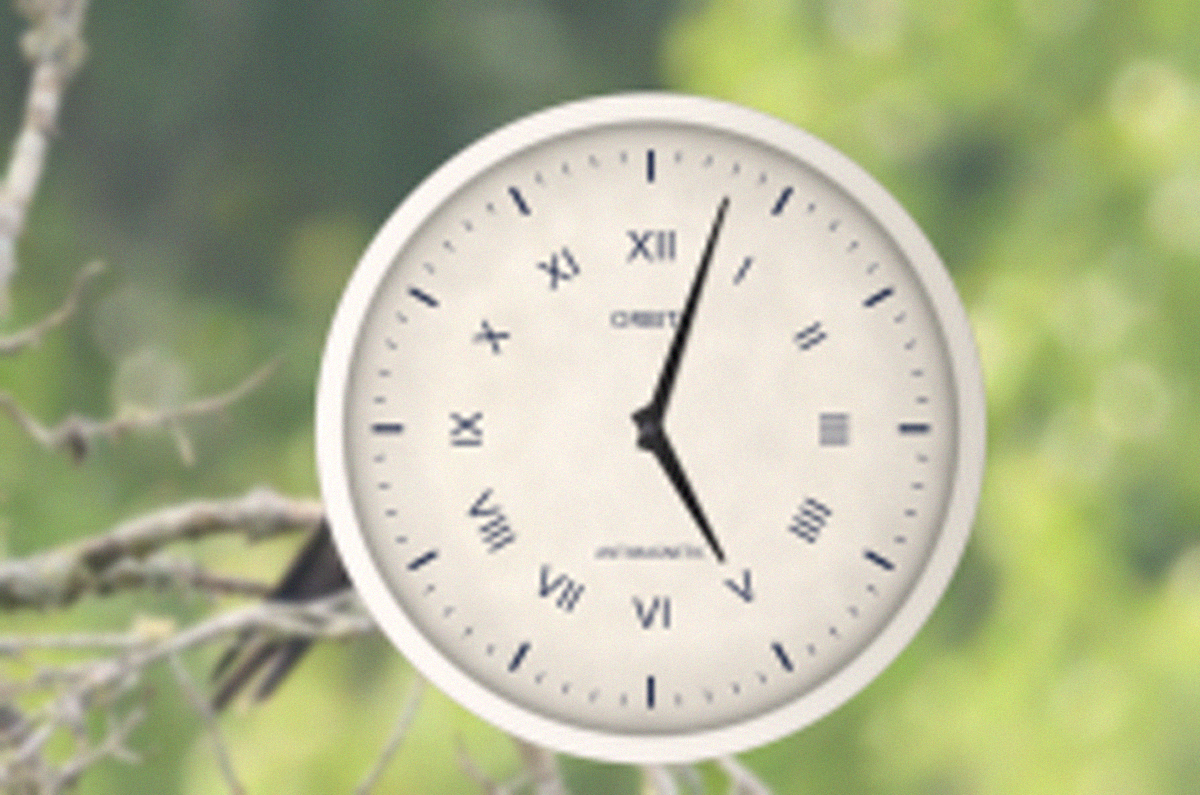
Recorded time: 5.03
